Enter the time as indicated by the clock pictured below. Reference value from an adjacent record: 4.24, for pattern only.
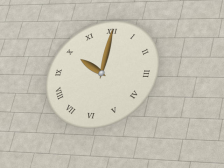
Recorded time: 10.00
